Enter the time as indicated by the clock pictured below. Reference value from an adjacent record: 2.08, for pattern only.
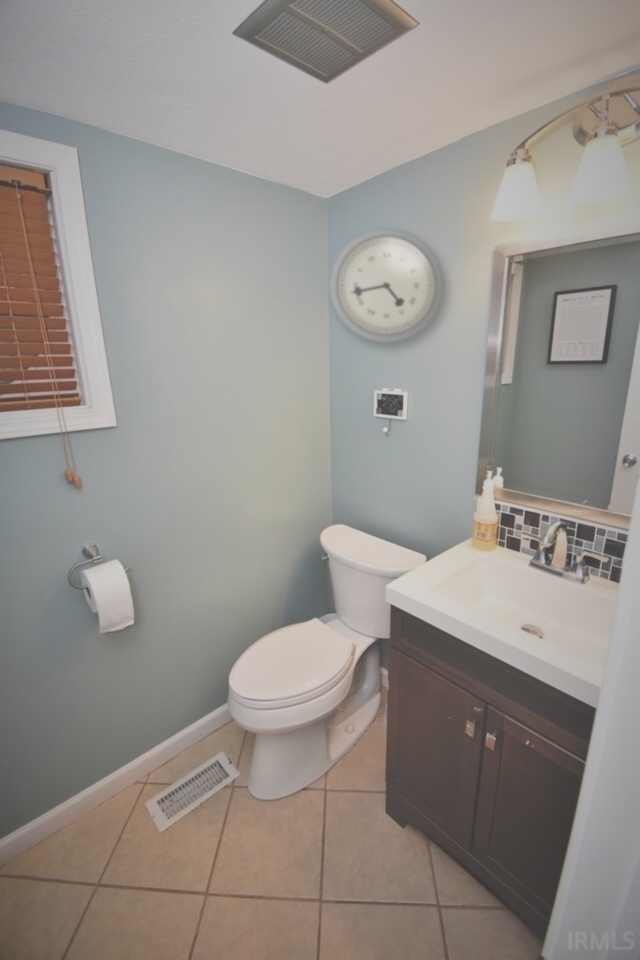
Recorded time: 4.43
